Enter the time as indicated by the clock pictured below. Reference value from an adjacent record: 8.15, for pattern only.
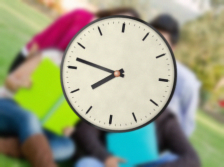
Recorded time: 7.47
